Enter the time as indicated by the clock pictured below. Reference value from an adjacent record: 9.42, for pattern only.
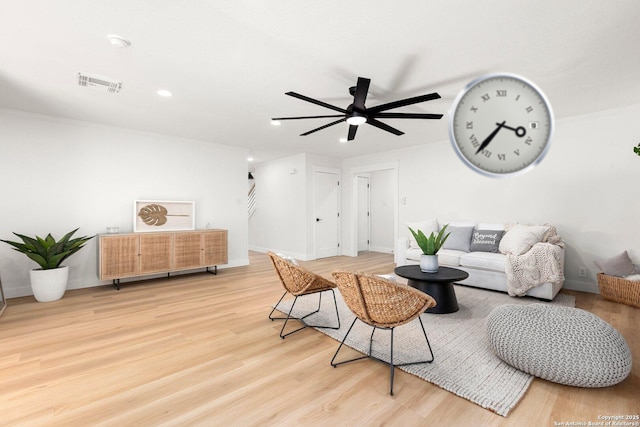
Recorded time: 3.37
